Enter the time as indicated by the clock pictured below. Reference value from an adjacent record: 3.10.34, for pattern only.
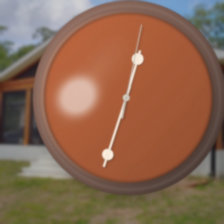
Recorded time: 12.33.02
